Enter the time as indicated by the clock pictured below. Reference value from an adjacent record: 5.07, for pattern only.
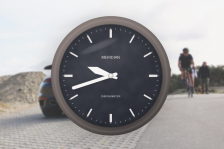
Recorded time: 9.42
